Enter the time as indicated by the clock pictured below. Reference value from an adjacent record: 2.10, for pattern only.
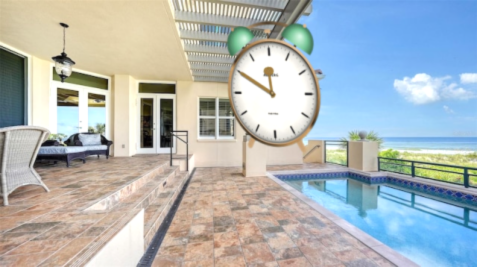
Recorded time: 11.50
